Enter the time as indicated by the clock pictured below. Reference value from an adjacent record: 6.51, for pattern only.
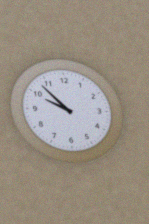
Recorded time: 9.53
